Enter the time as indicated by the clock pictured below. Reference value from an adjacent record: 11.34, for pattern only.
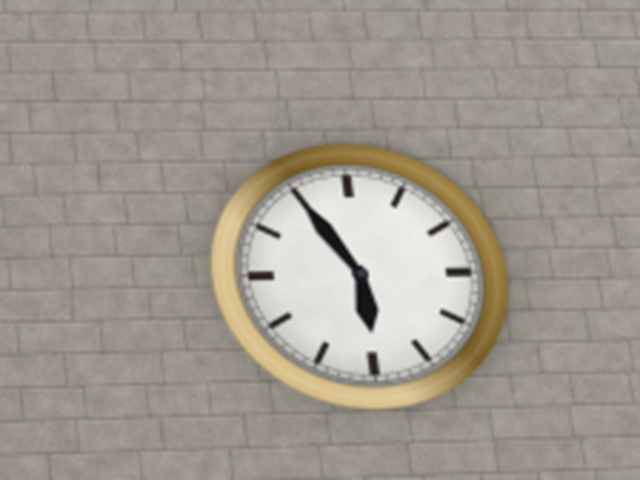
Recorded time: 5.55
